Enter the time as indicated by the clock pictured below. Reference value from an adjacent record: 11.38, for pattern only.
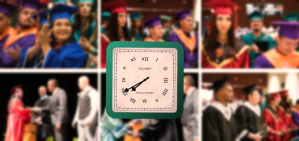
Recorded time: 7.40
